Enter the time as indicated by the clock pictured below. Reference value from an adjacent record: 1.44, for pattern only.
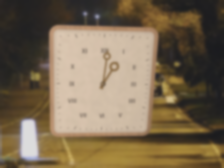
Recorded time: 1.01
